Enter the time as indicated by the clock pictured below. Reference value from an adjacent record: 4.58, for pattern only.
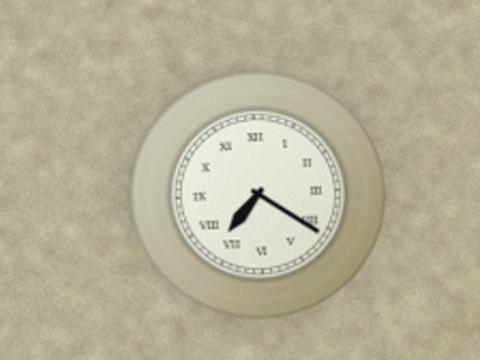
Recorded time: 7.21
